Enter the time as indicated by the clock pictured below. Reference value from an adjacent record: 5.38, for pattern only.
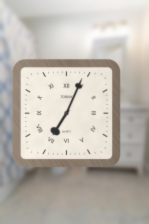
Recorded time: 7.04
